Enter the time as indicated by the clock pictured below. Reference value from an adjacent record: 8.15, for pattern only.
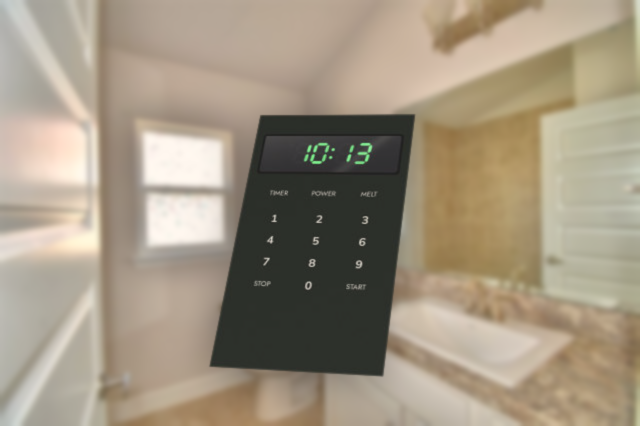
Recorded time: 10.13
